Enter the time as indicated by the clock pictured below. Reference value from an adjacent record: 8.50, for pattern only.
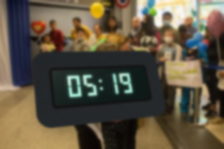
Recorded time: 5.19
